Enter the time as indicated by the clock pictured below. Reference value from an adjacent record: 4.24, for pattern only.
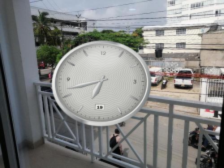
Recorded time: 6.42
